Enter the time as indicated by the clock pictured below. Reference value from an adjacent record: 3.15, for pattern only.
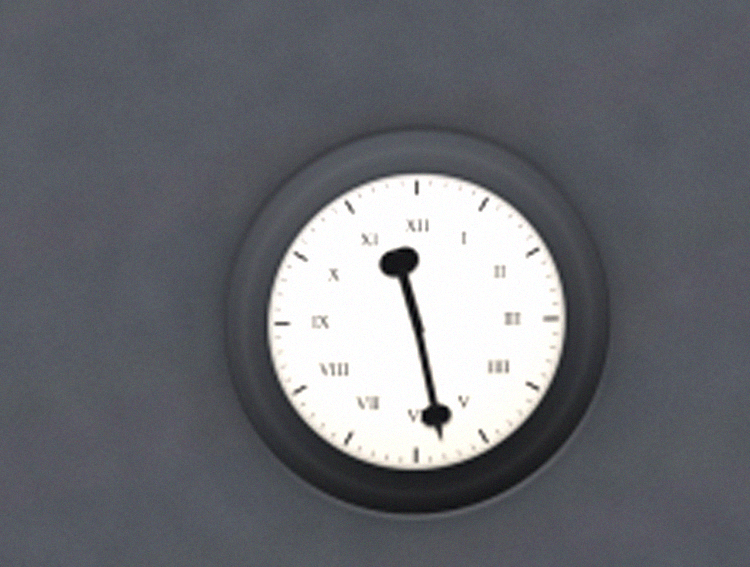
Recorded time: 11.28
